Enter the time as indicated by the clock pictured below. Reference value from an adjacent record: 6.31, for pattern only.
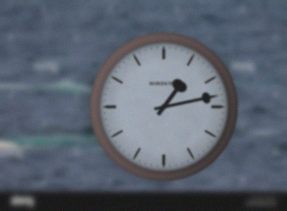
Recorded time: 1.13
